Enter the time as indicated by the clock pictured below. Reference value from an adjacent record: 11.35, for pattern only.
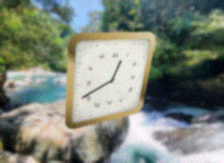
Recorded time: 12.41
